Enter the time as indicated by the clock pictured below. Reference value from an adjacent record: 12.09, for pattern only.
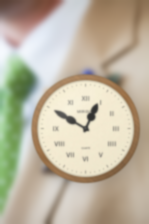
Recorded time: 12.50
